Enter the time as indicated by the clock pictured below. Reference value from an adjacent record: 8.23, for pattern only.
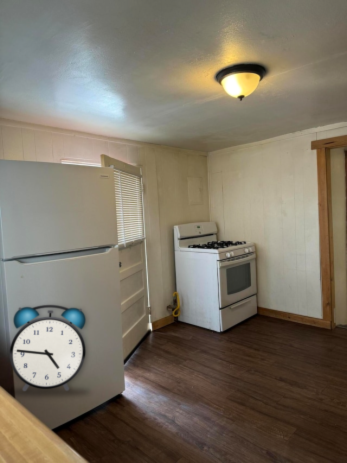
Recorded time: 4.46
